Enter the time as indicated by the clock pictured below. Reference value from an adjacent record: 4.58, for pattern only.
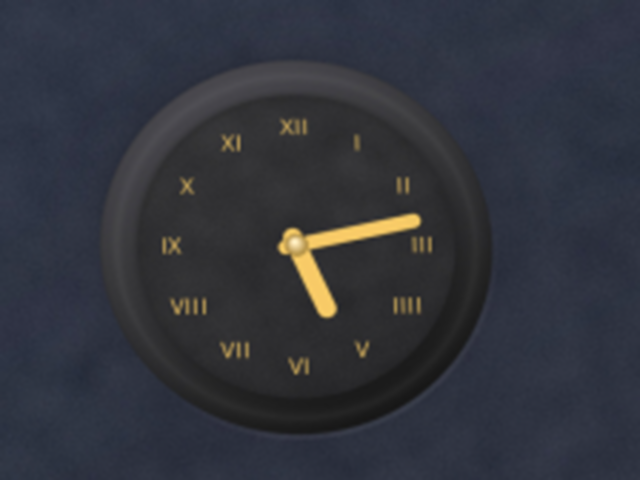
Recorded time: 5.13
